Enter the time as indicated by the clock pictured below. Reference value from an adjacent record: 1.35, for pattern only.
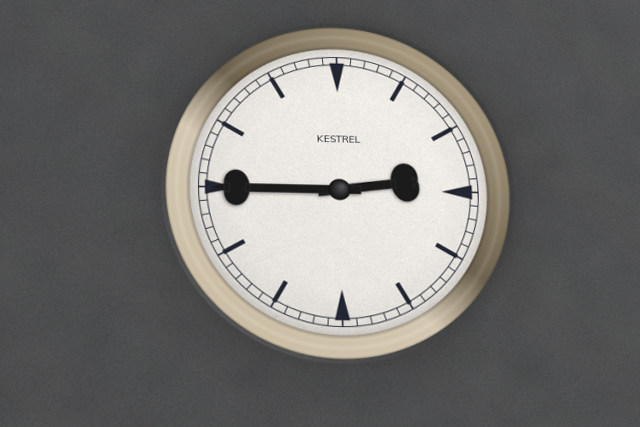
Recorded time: 2.45
